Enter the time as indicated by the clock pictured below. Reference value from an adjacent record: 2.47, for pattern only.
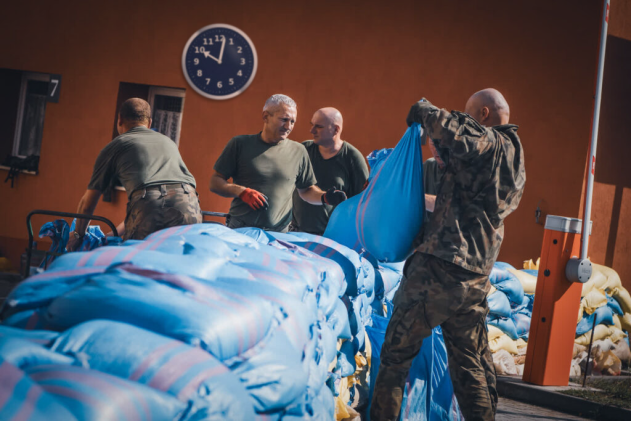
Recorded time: 10.02
